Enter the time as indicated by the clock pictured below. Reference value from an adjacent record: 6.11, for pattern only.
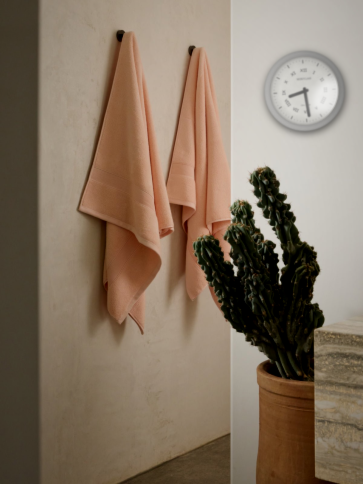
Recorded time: 8.29
